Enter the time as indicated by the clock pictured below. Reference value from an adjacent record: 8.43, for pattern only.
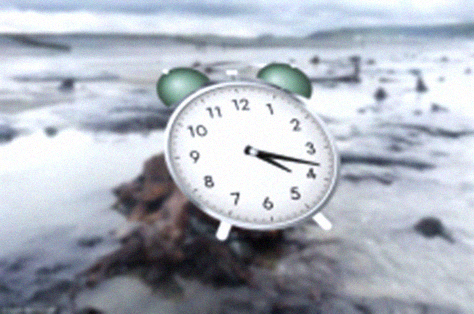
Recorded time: 4.18
